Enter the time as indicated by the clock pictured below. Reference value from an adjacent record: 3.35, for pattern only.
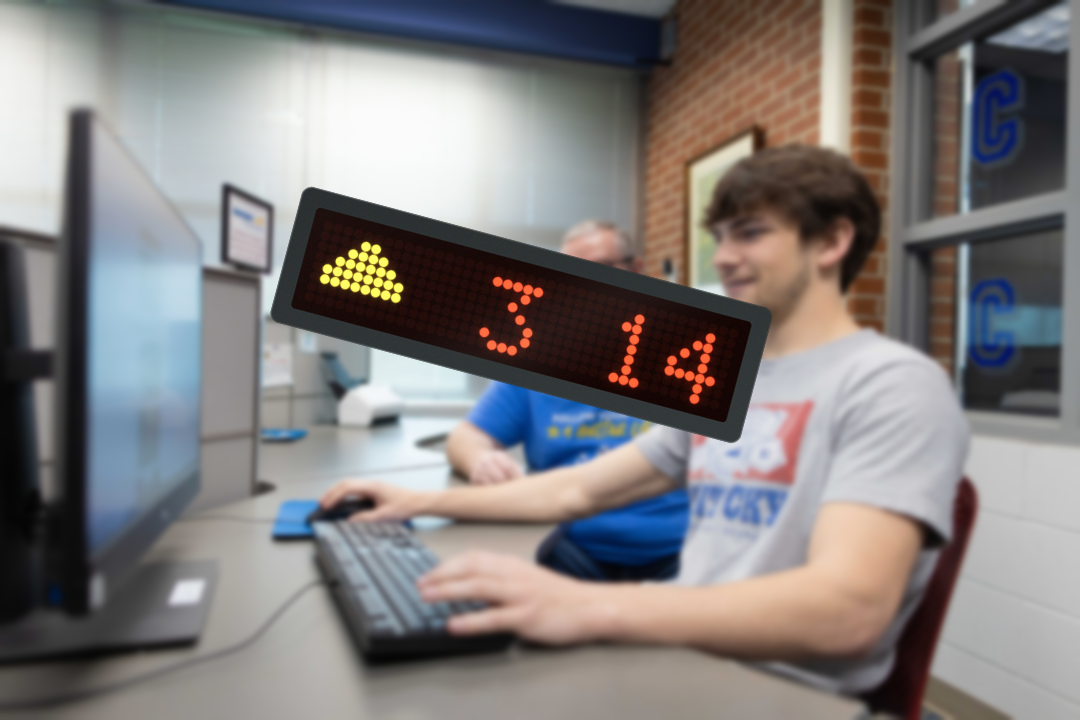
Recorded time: 3.14
